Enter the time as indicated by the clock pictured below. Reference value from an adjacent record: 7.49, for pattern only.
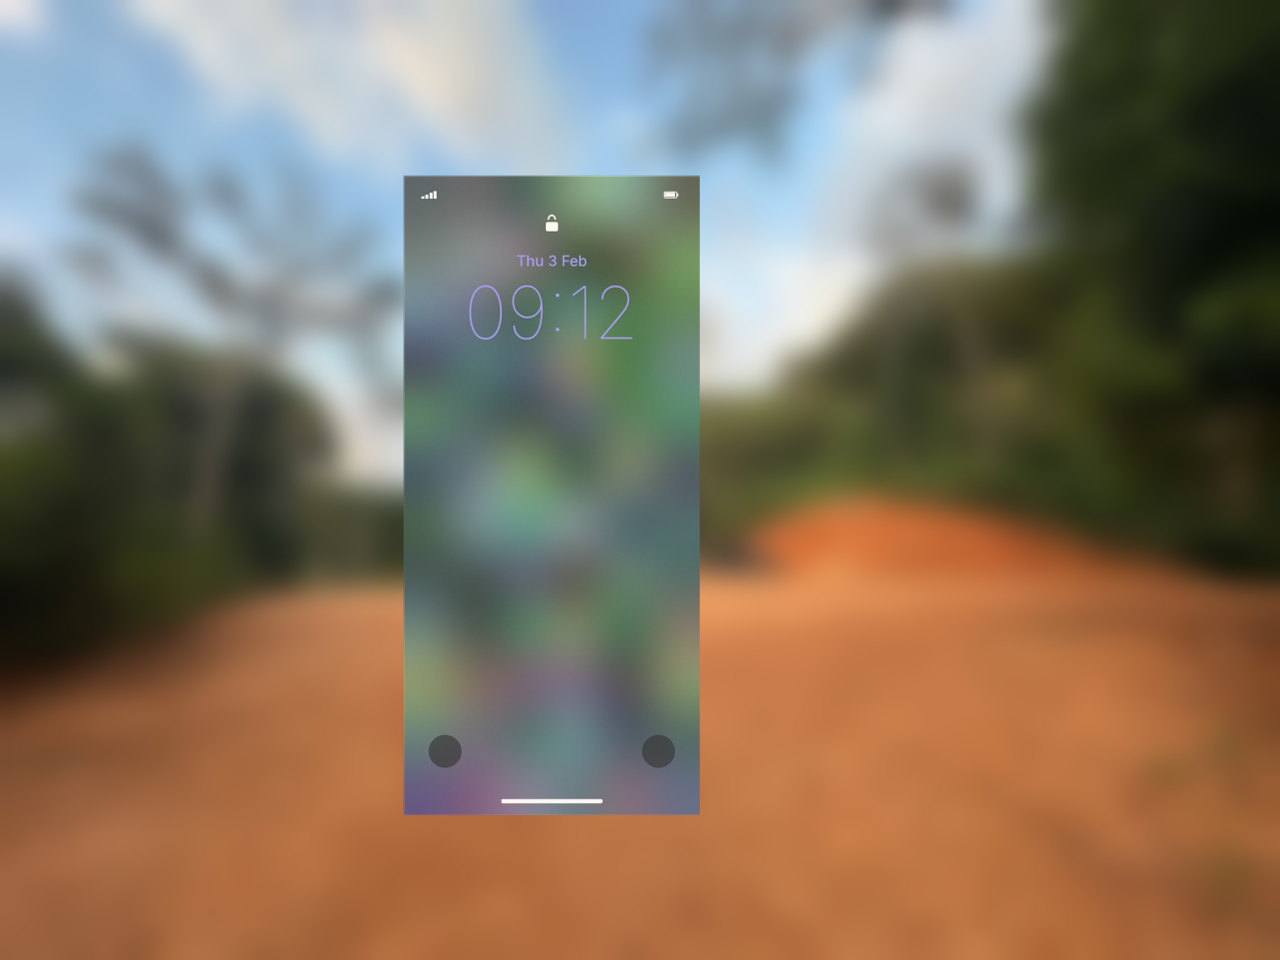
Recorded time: 9.12
